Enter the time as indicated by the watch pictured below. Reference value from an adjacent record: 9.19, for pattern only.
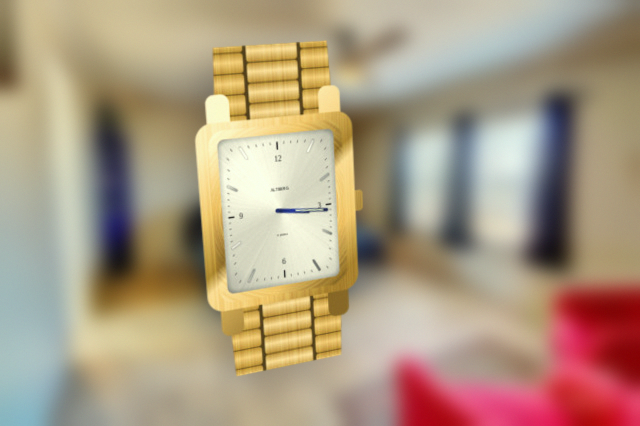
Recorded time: 3.16
